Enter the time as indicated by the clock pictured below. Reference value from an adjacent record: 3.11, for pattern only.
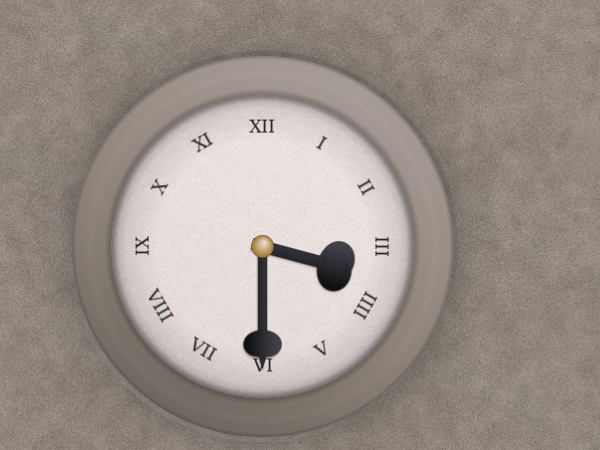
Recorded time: 3.30
